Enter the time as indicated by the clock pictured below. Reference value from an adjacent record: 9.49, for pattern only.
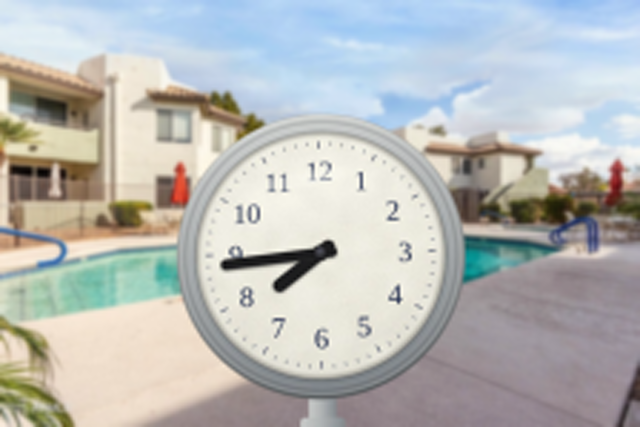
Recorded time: 7.44
